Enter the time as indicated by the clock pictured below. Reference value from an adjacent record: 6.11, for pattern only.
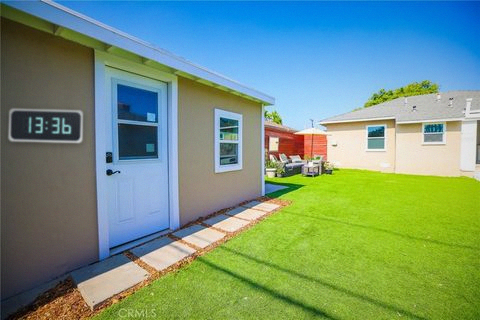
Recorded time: 13.36
